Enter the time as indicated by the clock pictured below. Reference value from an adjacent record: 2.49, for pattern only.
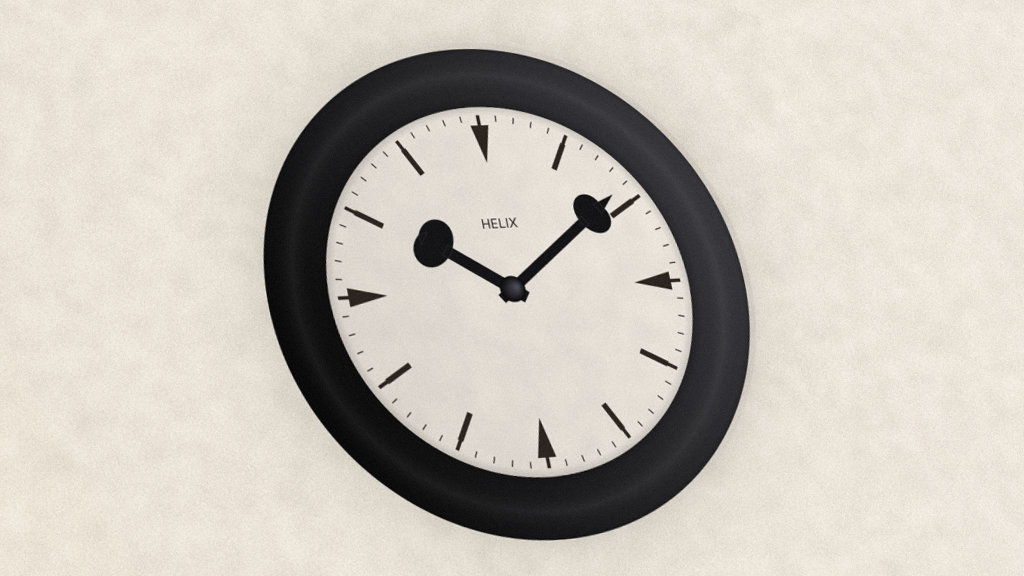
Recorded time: 10.09
